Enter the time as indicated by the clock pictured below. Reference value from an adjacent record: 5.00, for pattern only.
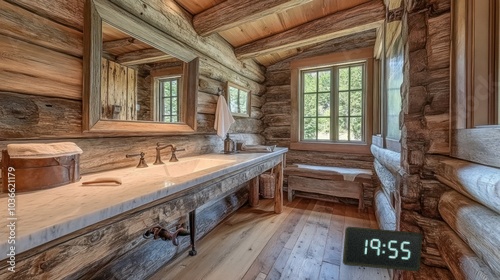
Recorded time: 19.55
